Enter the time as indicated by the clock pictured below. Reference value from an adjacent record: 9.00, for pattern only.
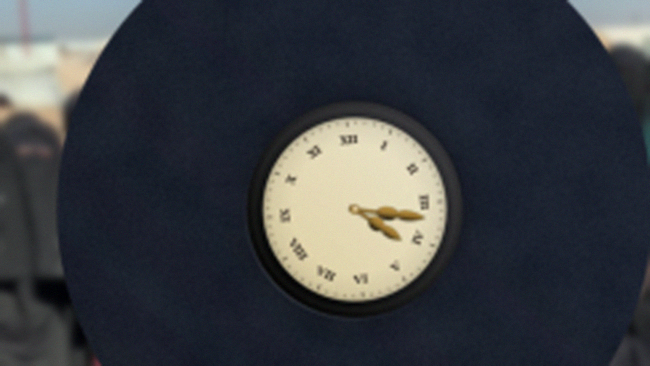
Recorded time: 4.17
